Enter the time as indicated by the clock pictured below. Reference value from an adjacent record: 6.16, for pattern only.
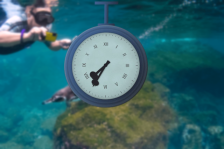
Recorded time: 7.35
